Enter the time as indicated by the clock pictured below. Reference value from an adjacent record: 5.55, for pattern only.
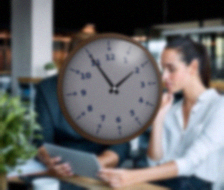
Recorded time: 1.55
